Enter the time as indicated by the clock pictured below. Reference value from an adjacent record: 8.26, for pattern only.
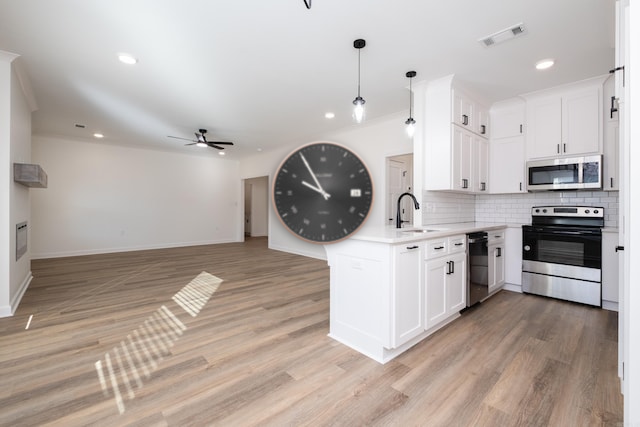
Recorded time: 9.55
